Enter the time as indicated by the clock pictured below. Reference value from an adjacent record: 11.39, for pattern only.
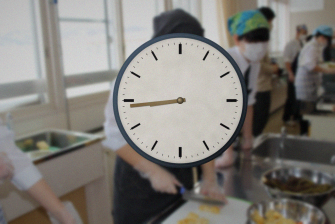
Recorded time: 8.44
